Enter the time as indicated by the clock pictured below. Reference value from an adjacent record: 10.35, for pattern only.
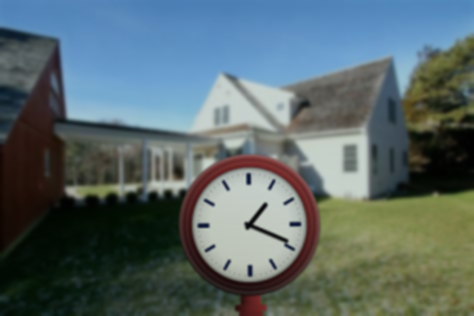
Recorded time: 1.19
